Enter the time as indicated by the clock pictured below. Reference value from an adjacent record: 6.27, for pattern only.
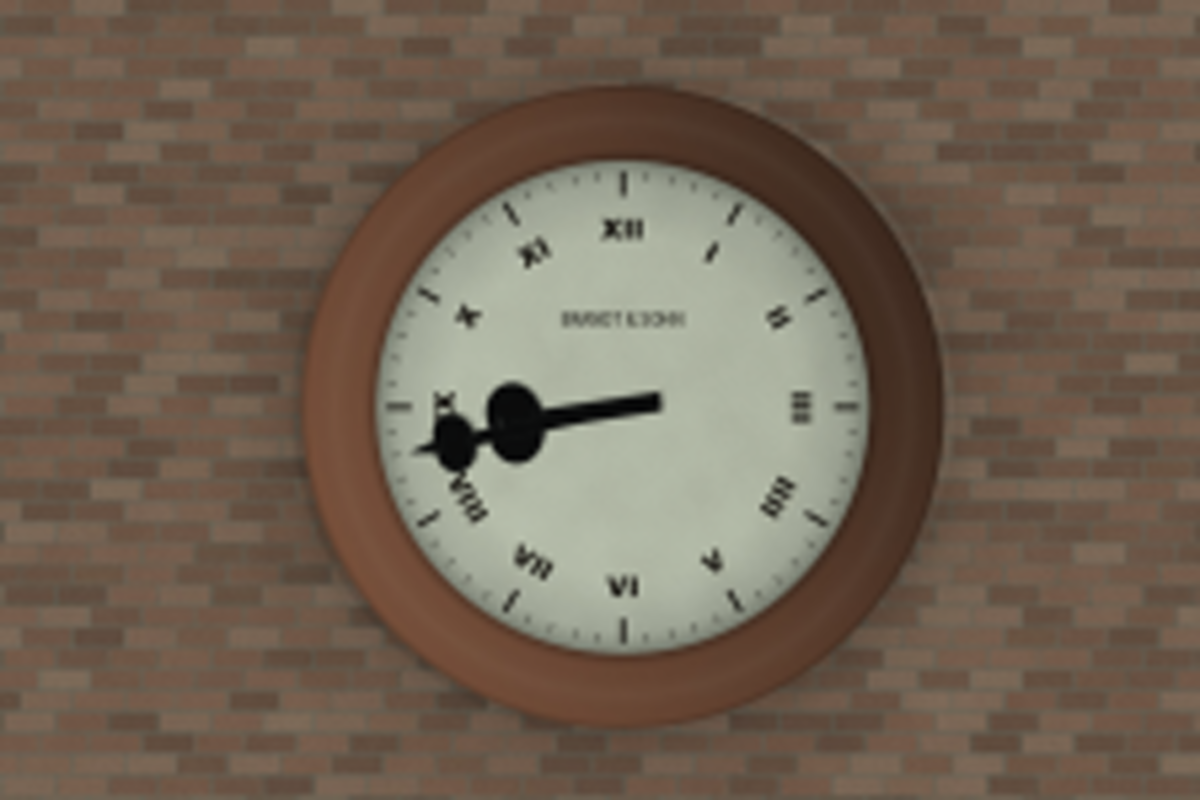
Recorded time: 8.43
